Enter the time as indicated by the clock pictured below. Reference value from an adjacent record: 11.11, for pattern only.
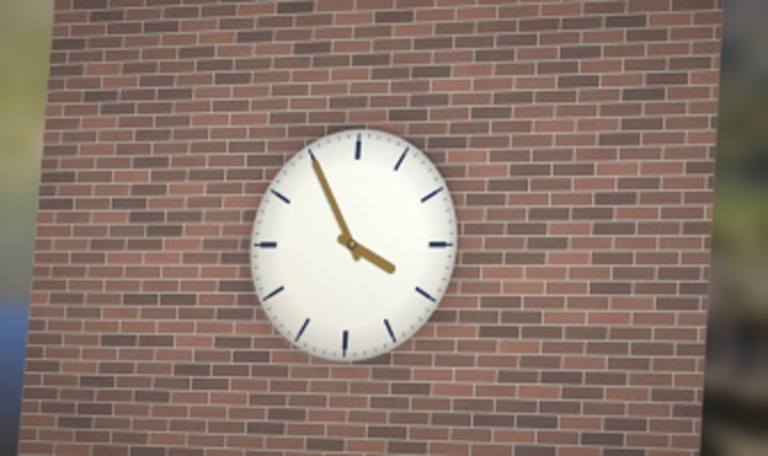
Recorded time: 3.55
